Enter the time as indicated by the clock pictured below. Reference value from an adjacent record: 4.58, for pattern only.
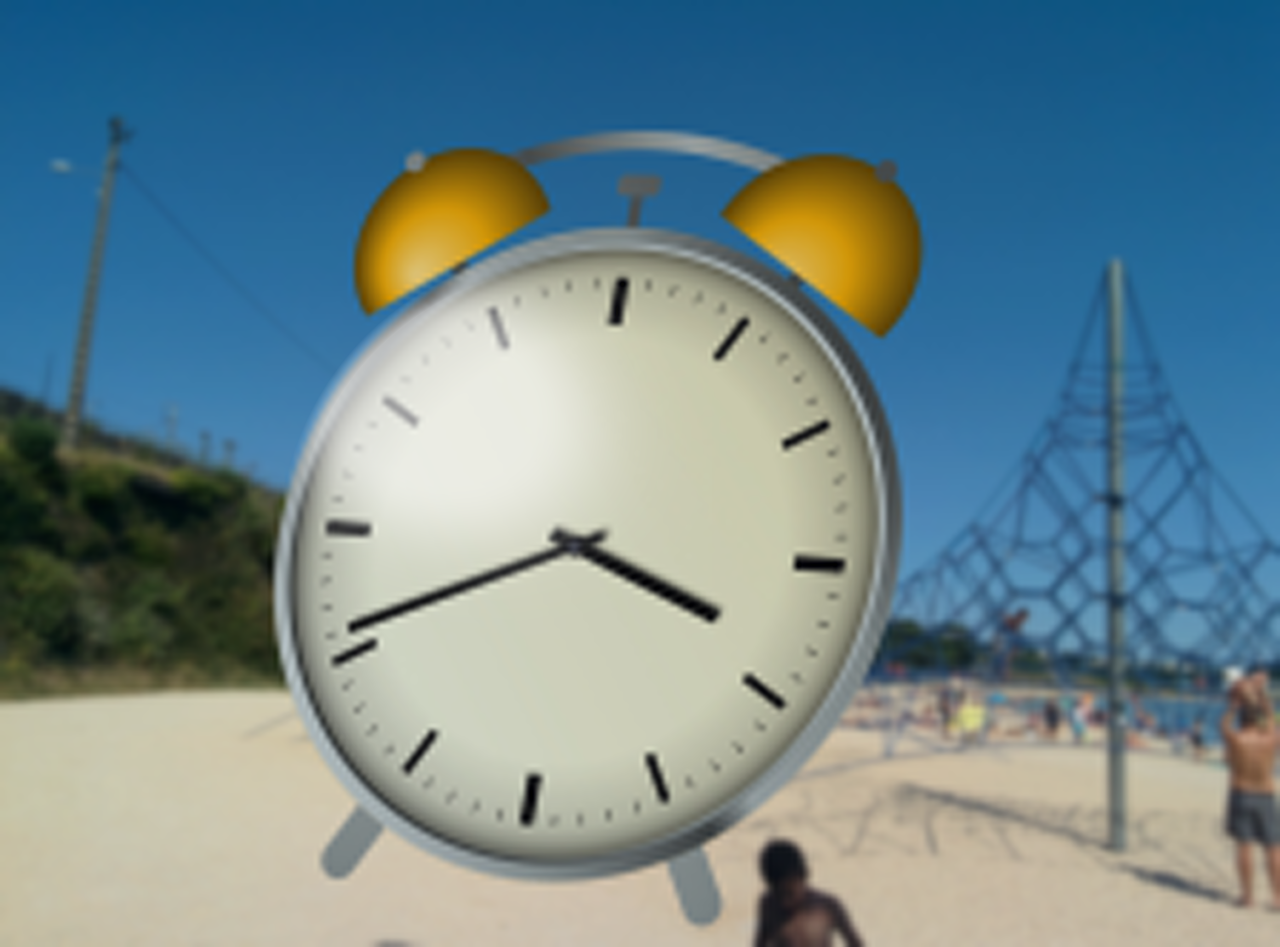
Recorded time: 3.41
